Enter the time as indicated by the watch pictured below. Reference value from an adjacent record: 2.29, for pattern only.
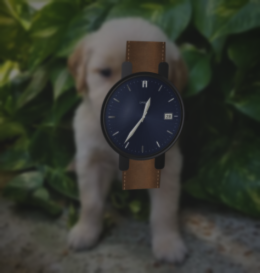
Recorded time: 12.36
